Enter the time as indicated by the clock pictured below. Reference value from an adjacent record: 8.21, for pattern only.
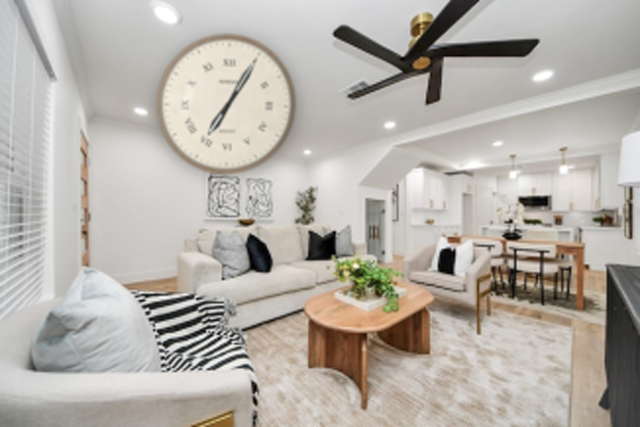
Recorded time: 7.05
